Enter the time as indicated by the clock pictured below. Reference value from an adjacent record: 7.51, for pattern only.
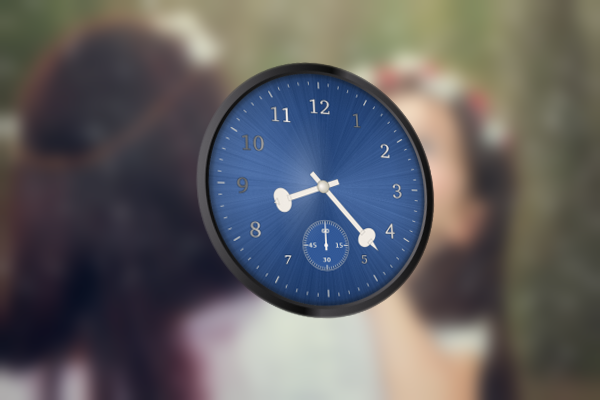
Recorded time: 8.23
